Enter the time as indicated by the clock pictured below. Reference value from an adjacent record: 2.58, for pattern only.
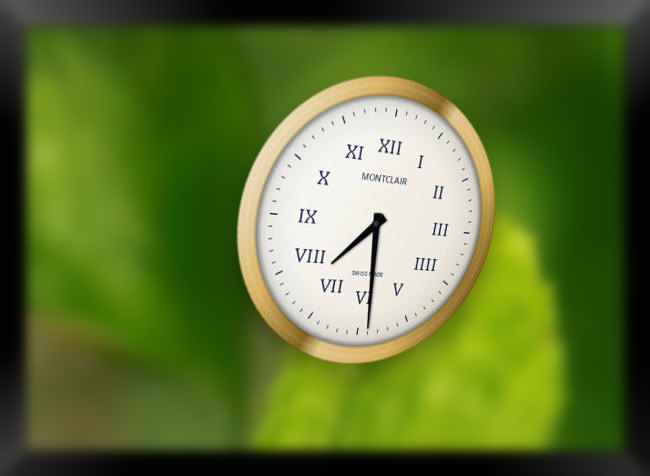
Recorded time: 7.29
